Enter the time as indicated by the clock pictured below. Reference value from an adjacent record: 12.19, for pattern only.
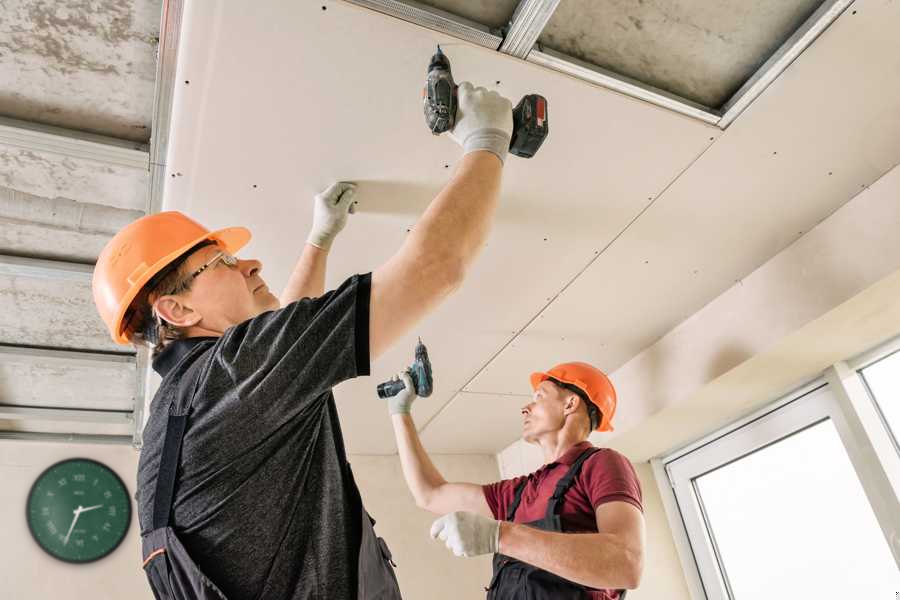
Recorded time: 2.34
